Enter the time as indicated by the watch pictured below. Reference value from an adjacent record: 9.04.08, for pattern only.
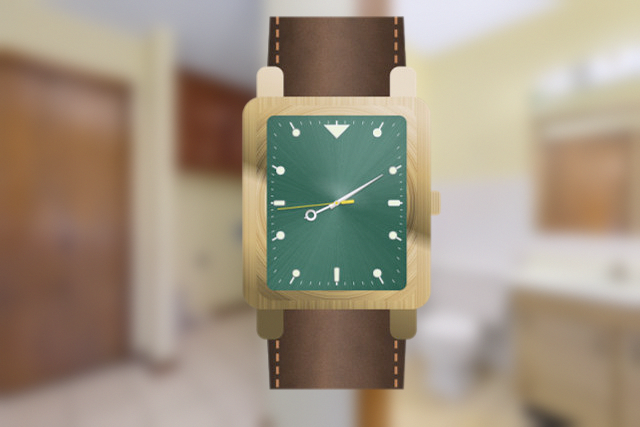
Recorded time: 8.09.44
